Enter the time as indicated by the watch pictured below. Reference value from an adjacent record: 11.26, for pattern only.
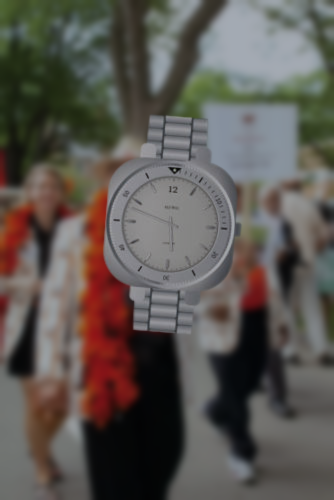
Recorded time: 5.48
